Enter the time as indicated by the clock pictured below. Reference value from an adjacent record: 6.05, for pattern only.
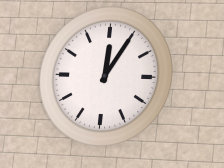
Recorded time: 12.05
